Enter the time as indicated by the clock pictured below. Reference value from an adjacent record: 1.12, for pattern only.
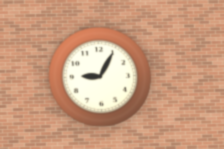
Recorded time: 9.05
